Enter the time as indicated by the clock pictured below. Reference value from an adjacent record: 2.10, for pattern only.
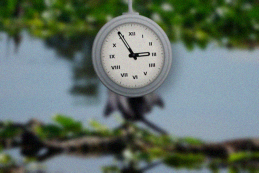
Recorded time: 2.55
